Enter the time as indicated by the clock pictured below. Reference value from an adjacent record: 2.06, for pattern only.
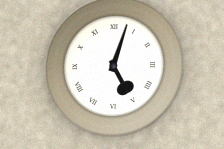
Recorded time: 5.03
